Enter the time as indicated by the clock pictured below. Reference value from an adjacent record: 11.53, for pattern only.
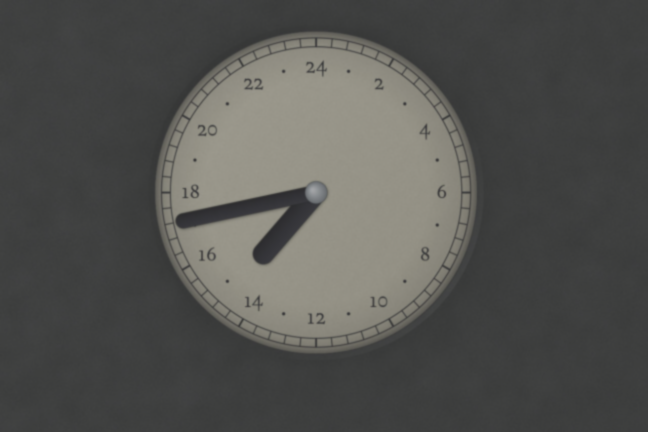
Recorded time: 14.43
